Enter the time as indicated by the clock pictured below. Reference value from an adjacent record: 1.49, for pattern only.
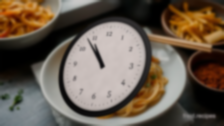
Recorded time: 10.53
